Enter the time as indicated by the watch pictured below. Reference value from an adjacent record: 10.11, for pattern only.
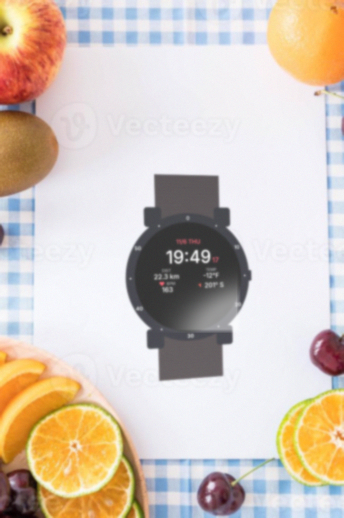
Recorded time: 19.49
